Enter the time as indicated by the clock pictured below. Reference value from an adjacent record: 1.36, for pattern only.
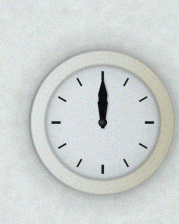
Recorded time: 12.00
